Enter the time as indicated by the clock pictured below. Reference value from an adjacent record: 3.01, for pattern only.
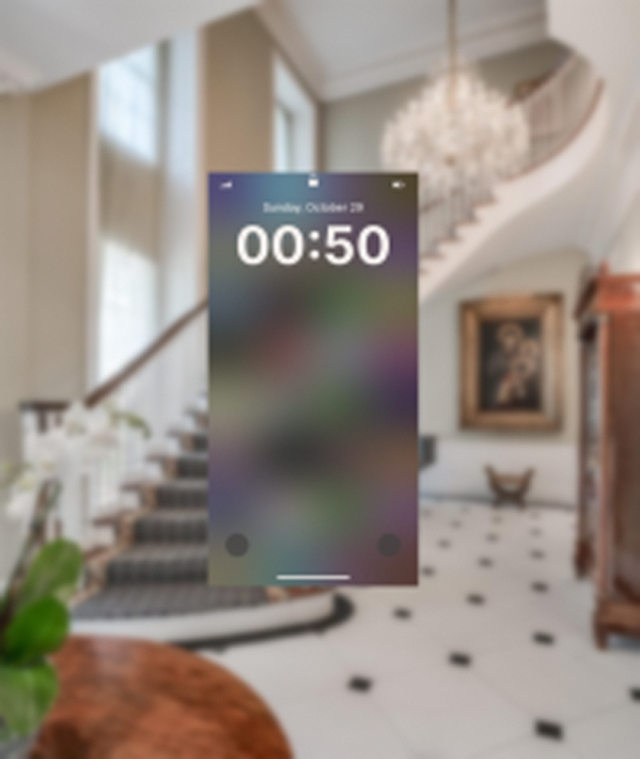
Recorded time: 0.50
